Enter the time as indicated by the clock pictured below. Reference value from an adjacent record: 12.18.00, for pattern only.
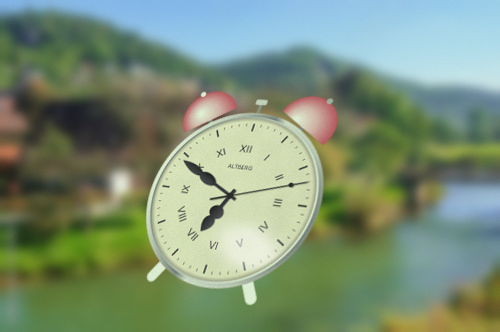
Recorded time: 6.49.12
